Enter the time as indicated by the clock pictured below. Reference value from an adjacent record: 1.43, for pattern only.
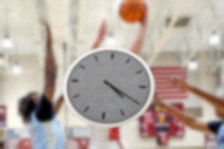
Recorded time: 4.20
